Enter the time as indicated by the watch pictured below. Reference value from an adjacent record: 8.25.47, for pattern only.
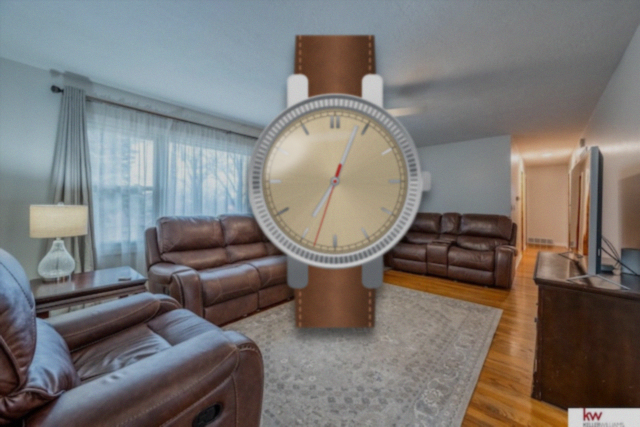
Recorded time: 7.03.33
